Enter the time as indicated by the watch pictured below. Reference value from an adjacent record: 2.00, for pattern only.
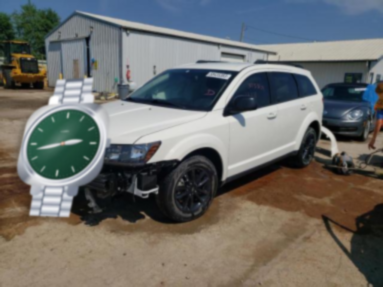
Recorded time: 2.43
